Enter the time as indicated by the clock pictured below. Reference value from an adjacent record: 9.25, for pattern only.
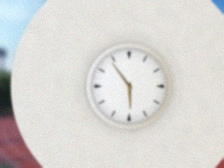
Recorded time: 5.54
